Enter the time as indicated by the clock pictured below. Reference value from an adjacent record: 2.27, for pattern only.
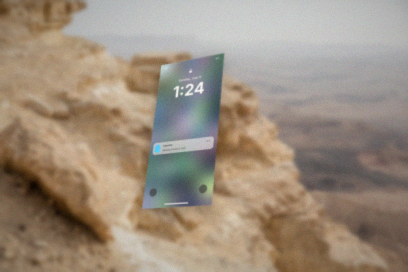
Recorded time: 1.24
